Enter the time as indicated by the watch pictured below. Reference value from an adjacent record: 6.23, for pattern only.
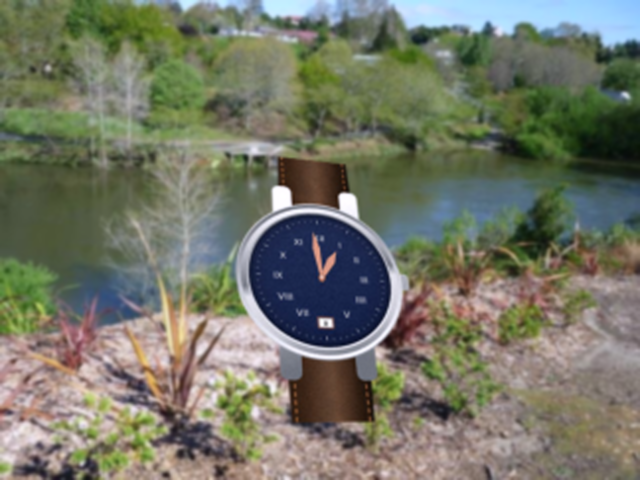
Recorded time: 12.59
